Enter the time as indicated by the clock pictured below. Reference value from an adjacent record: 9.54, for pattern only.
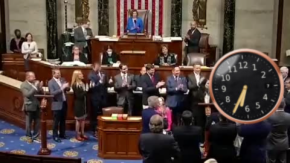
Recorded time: 6.35
